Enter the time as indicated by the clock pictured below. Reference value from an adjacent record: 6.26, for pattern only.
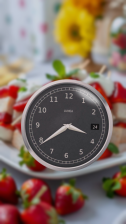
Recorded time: 3.39
